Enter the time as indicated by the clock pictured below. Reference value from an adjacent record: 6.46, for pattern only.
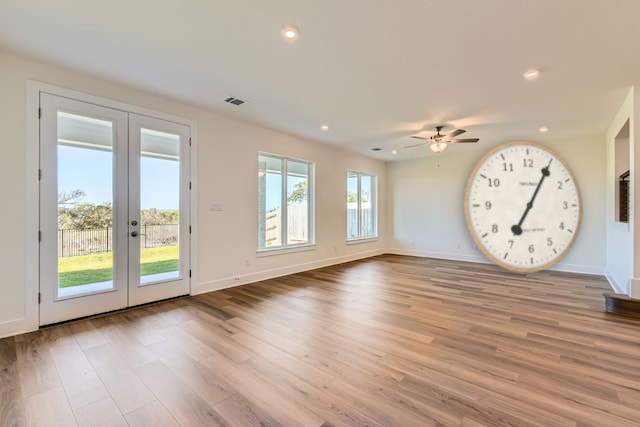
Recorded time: 7.05
